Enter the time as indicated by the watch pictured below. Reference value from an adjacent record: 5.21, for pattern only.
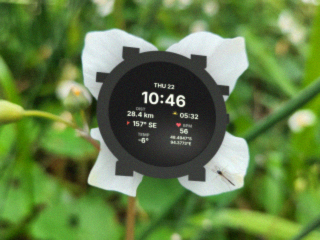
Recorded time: 10.46
